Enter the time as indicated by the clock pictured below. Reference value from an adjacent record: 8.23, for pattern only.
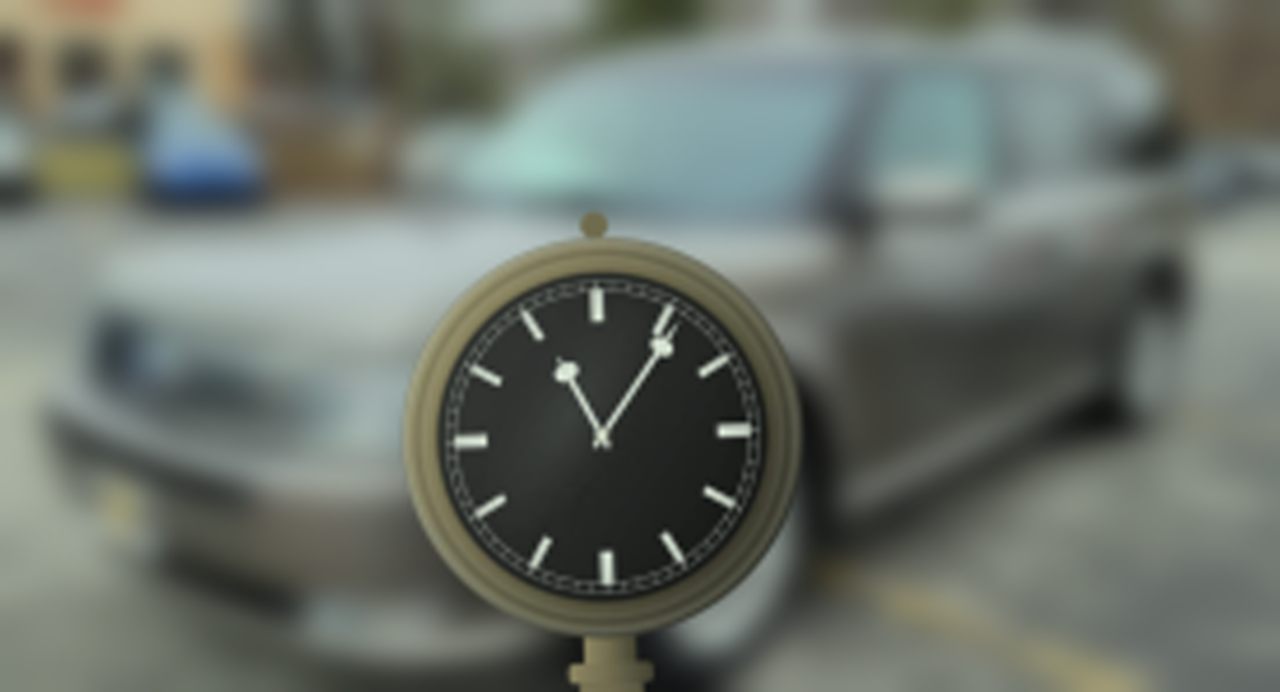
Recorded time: 11.06
